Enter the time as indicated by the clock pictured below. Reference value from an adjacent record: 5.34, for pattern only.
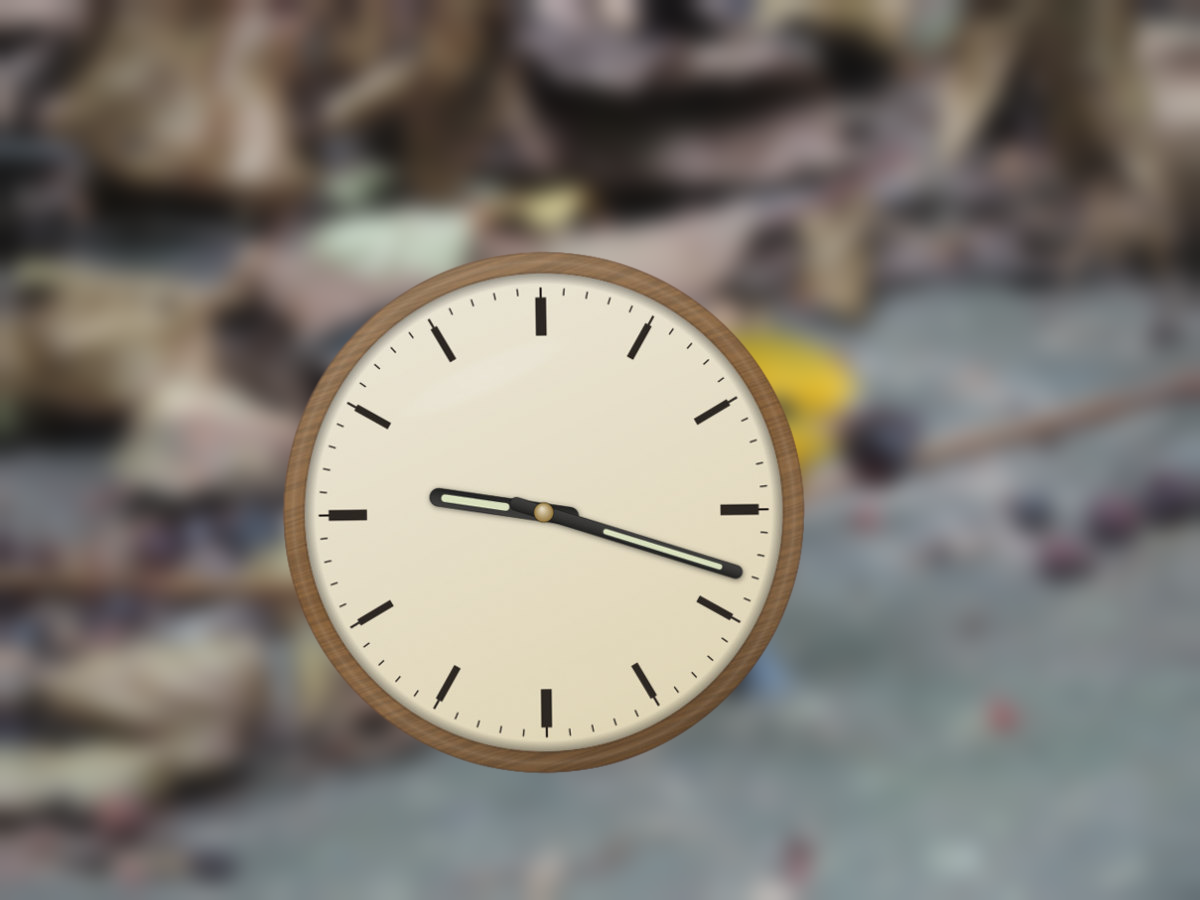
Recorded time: 9.18
